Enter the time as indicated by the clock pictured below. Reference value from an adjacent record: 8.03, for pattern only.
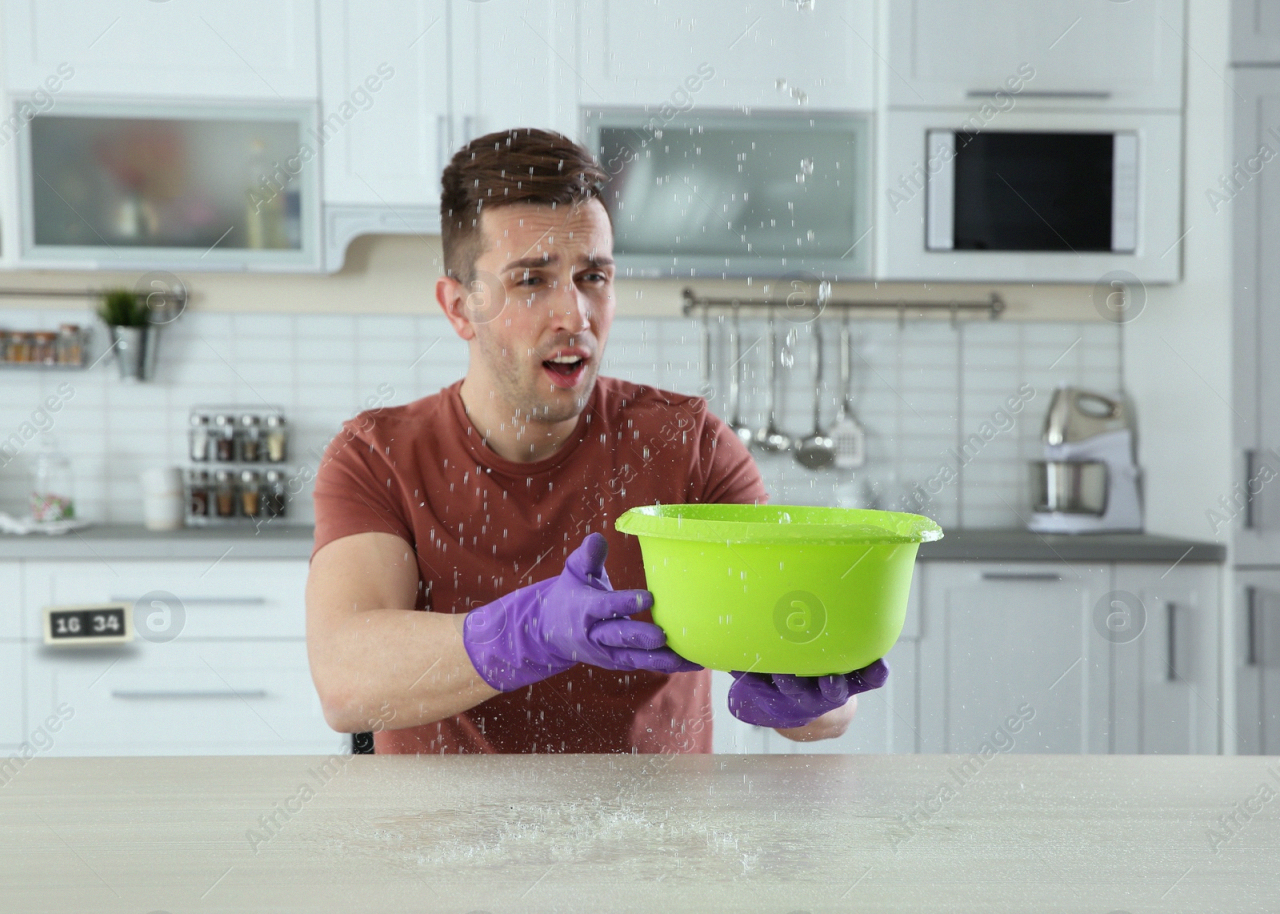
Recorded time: 16.34
